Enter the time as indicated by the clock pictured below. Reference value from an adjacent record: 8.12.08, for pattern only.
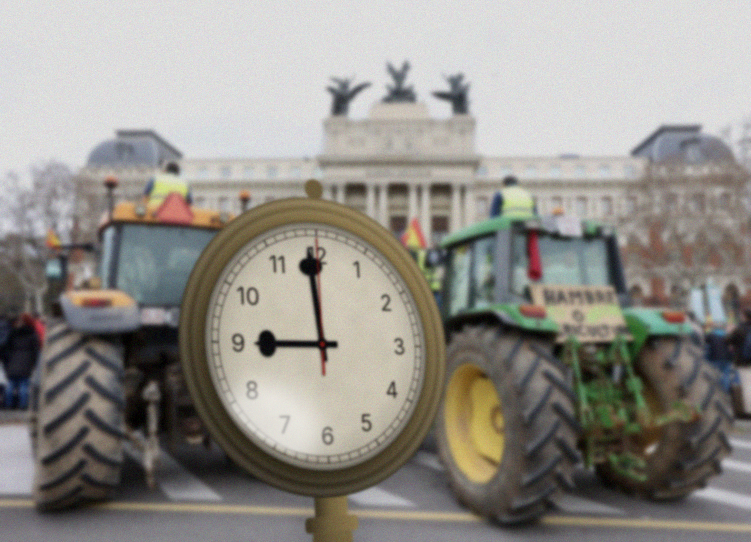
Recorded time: 8.59.00
